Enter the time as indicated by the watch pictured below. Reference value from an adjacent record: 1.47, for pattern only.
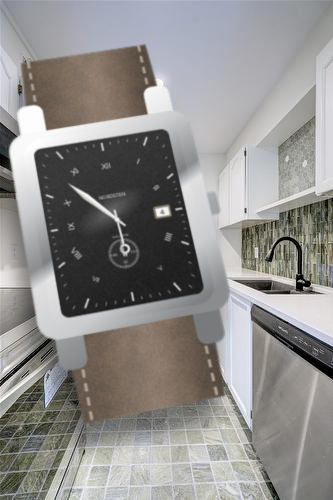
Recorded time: 5.53
